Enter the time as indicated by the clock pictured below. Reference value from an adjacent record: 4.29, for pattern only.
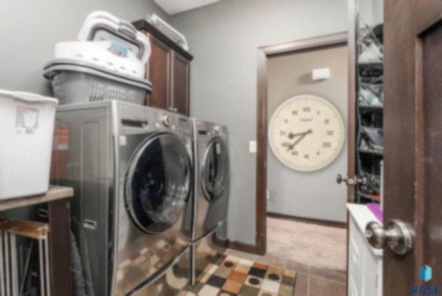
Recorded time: 8.38
